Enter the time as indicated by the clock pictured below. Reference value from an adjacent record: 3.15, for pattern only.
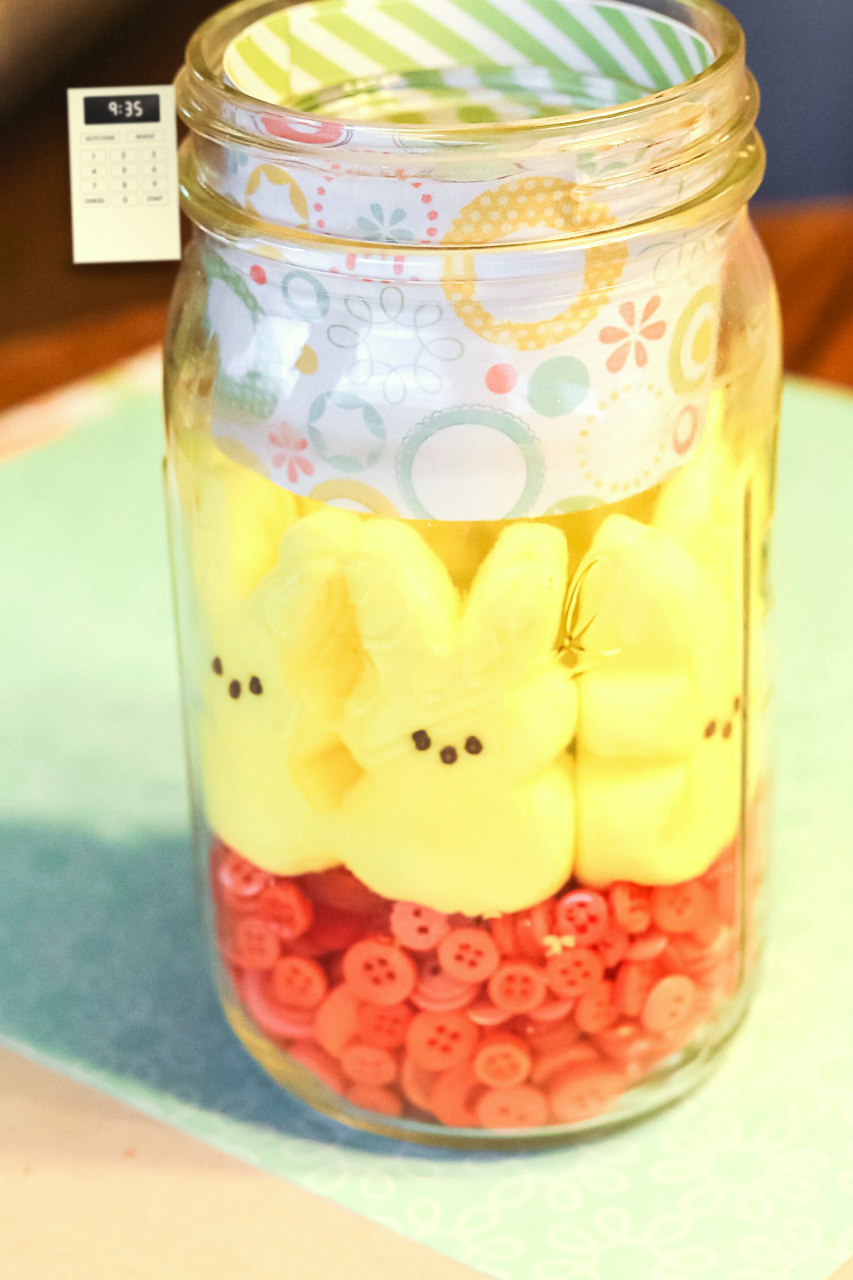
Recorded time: 9.35
